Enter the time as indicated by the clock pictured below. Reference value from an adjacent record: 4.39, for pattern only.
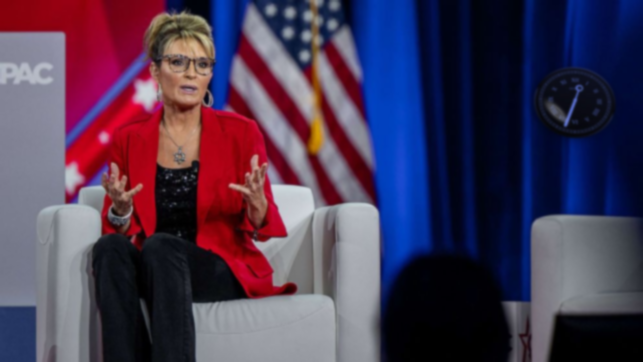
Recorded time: 12.33
